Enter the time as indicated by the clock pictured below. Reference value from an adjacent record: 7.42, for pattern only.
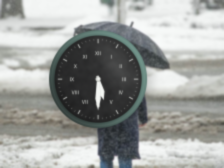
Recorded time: 5.30
